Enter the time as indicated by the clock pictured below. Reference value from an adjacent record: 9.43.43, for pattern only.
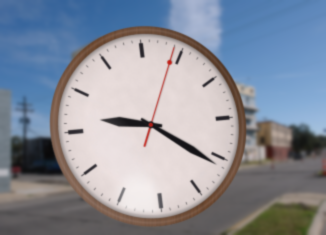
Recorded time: 9.21.04
